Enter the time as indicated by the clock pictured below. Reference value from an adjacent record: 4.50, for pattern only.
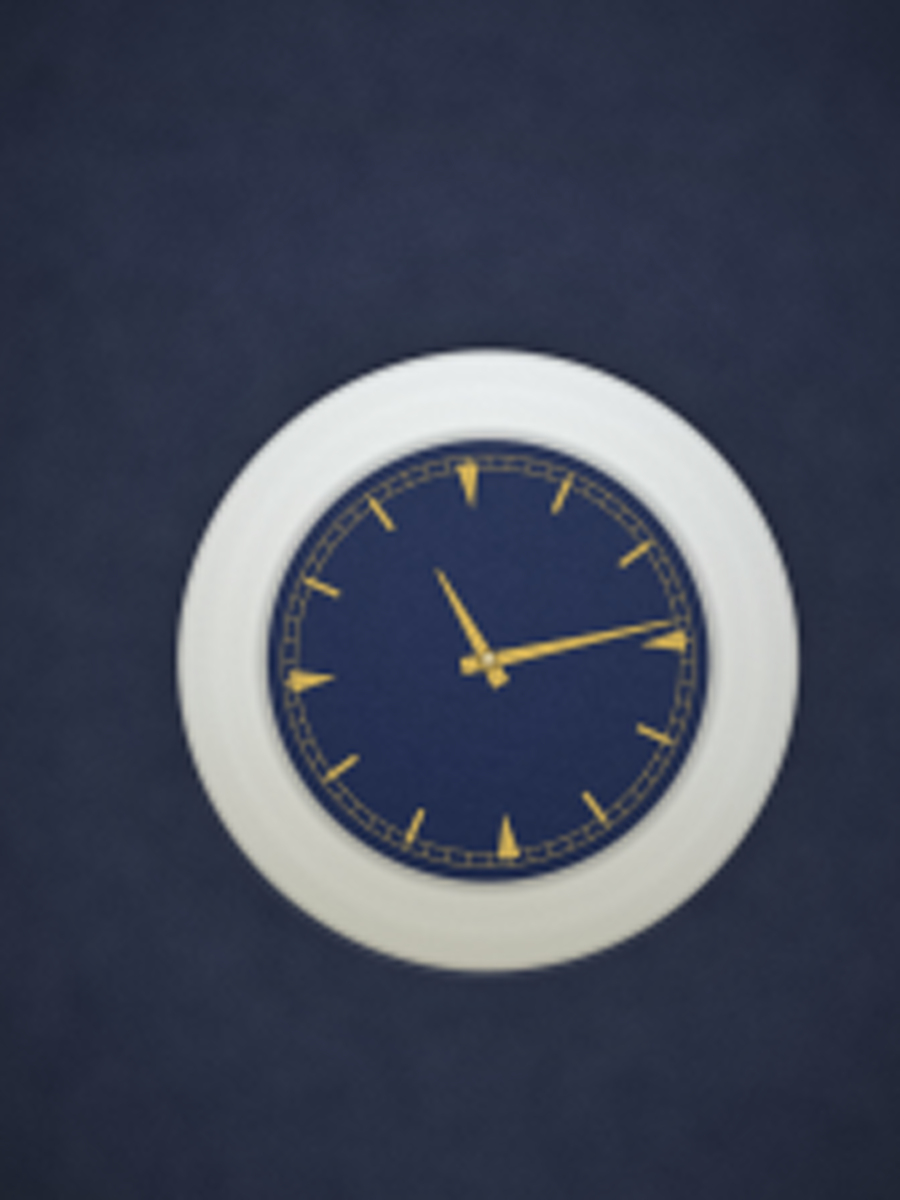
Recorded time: 11.14
